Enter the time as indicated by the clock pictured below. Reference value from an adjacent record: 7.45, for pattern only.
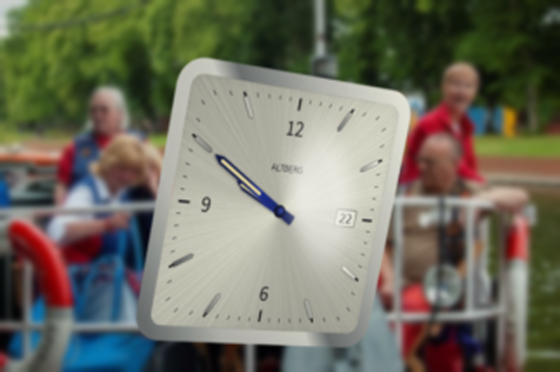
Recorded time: 9.50
